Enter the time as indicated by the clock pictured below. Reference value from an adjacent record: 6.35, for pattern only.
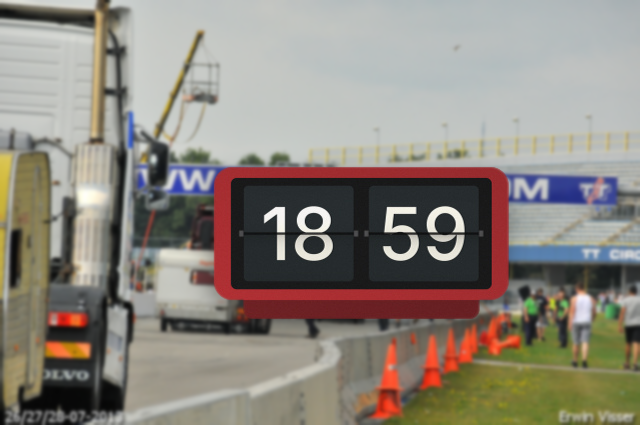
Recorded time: 18.59
